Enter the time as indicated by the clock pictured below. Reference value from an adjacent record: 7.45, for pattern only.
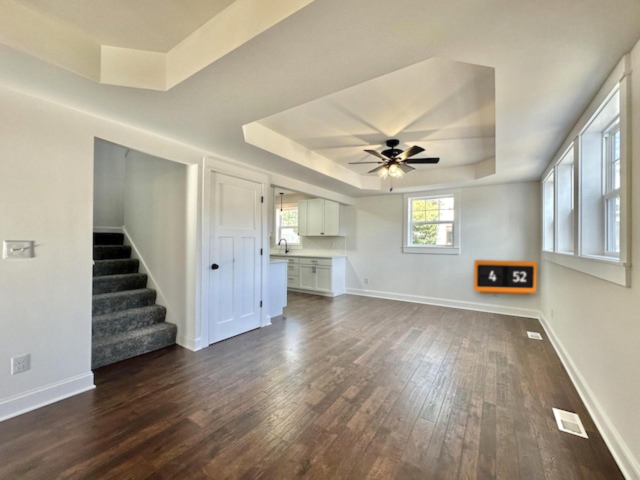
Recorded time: 4.52
